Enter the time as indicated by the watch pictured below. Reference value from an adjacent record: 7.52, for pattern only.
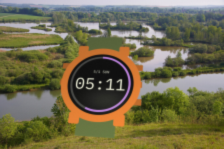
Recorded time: 5.11
